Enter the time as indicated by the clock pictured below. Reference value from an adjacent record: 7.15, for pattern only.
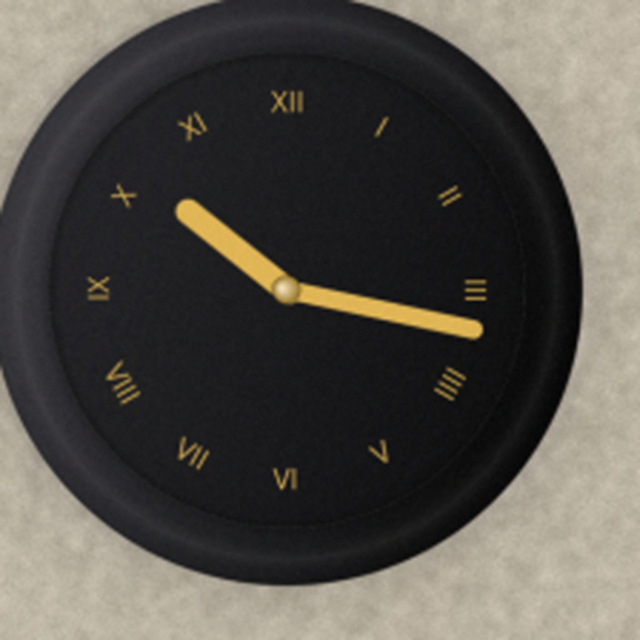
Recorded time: 10.17
